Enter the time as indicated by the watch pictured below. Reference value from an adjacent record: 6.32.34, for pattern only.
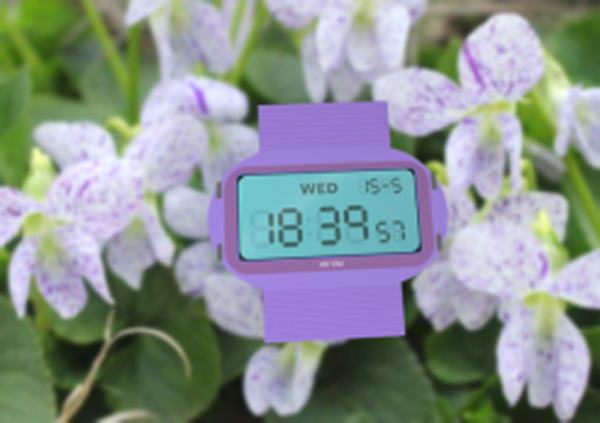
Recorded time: 18.39.57
